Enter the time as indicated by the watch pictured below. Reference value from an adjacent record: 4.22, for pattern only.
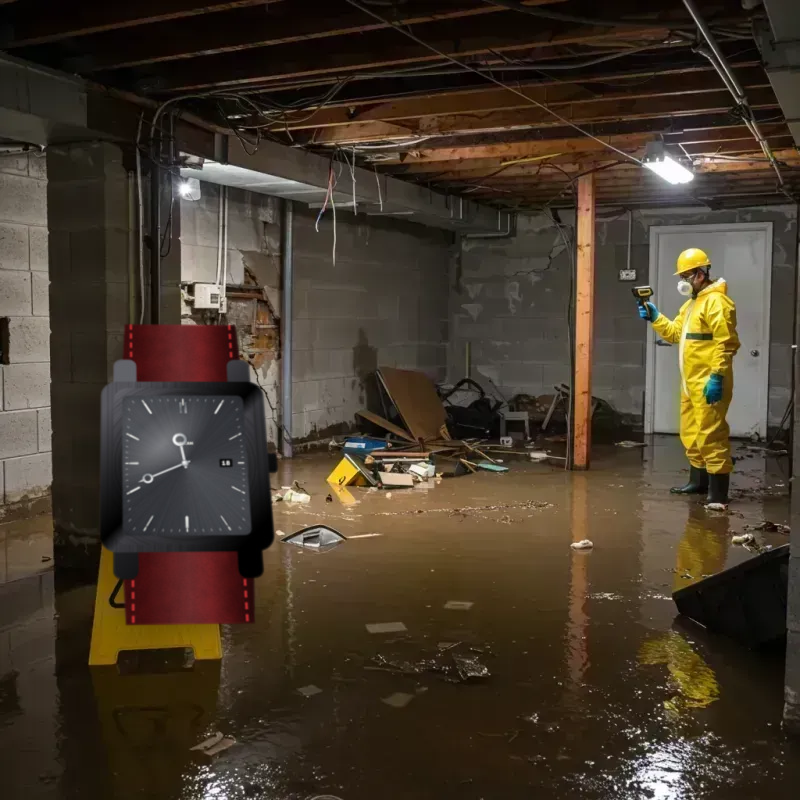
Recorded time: 11.41
